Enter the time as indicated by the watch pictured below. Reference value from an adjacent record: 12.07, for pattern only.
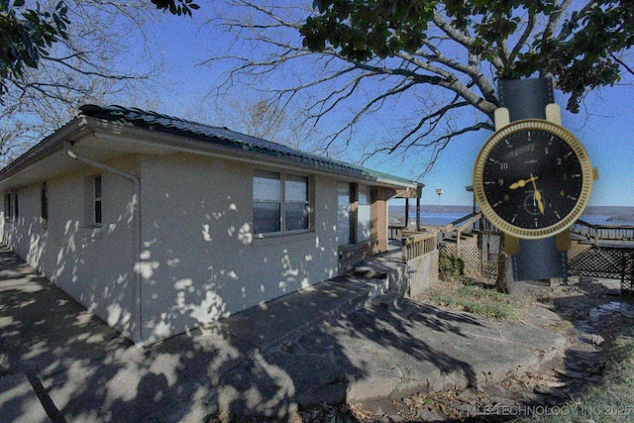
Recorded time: 8.28
